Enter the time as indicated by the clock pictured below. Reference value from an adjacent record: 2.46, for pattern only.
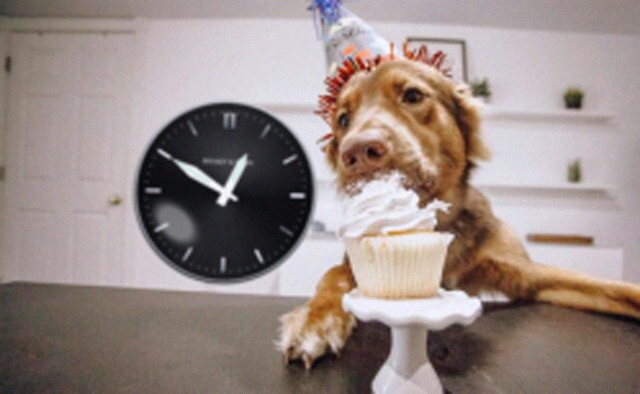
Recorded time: 12.50
